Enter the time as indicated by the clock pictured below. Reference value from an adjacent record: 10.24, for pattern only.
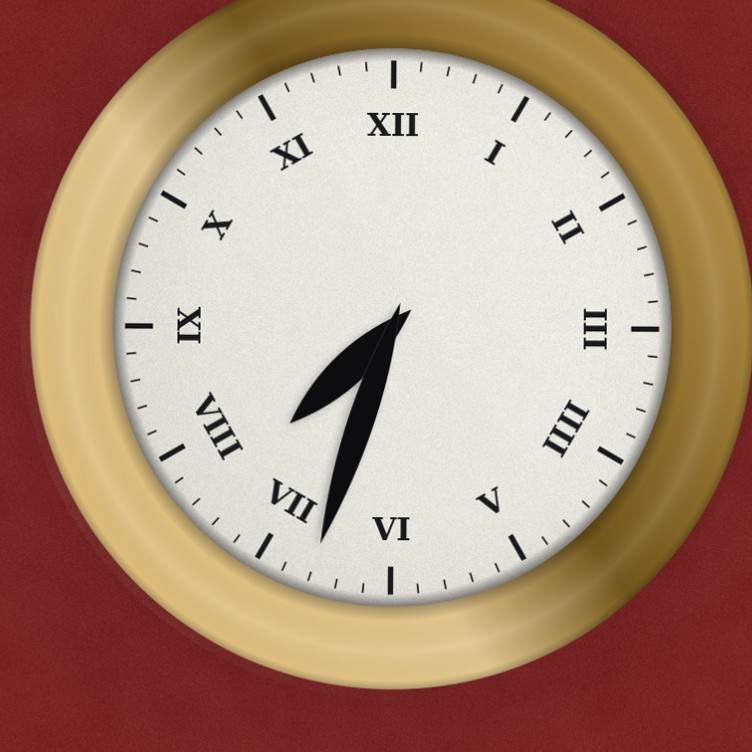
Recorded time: 7.33
